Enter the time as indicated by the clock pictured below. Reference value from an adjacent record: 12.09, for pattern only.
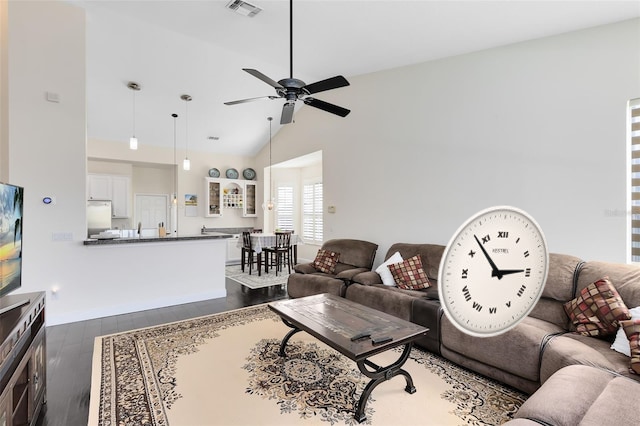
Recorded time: 2.53
